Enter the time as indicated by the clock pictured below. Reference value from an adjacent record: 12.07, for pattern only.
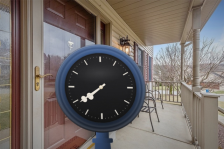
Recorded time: 7.39
